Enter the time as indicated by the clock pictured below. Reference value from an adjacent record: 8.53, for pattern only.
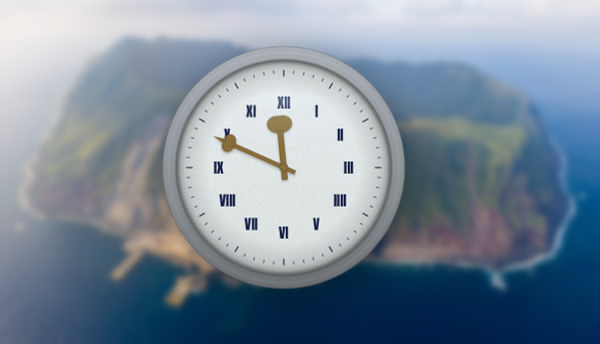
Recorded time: 11.49
